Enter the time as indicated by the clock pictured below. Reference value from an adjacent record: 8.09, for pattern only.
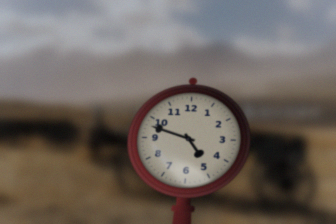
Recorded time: 4.48
